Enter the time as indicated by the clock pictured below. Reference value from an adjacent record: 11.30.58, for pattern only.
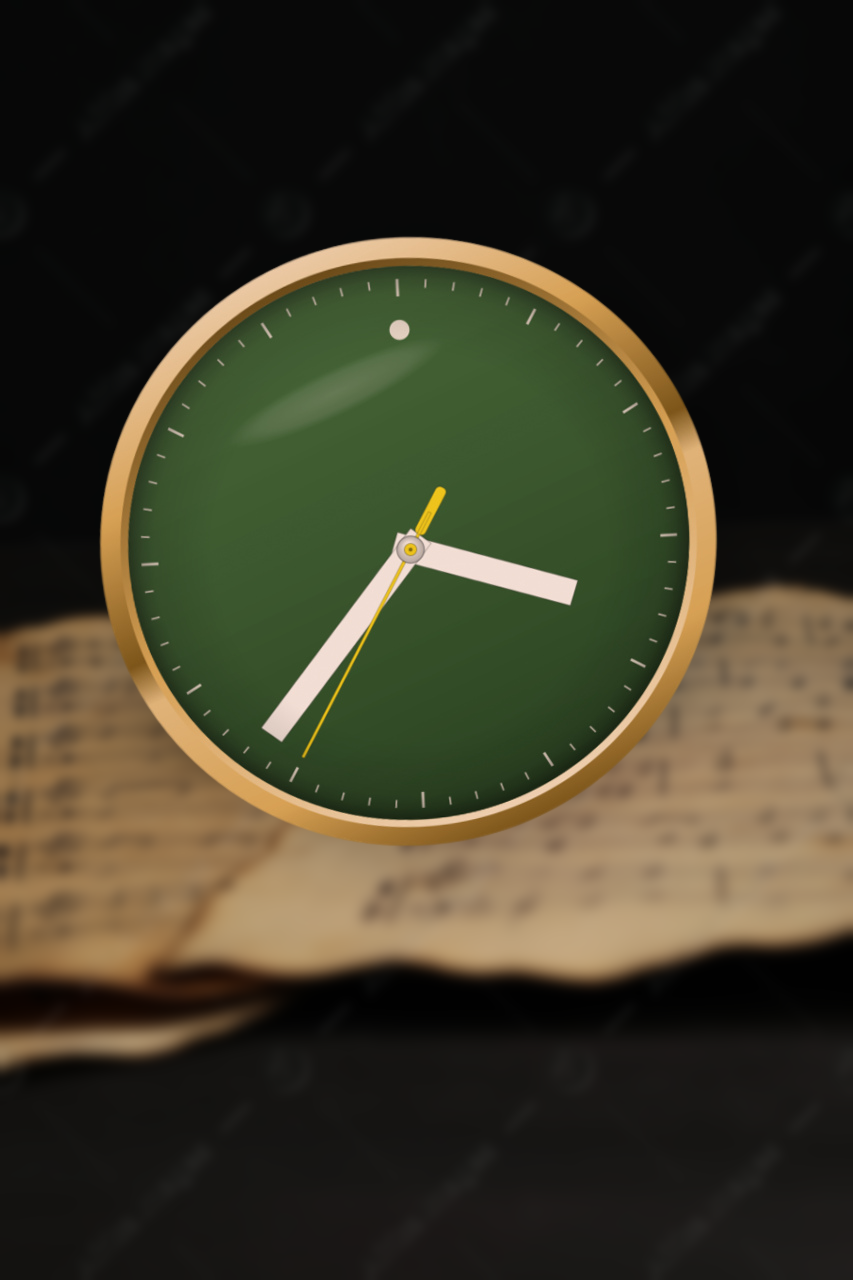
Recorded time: 3.36.35
